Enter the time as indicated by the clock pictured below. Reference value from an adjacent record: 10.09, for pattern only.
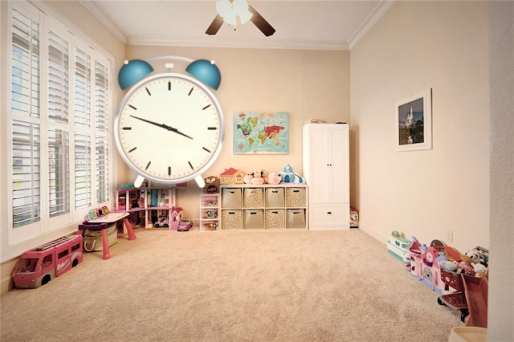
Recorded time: 3.48
